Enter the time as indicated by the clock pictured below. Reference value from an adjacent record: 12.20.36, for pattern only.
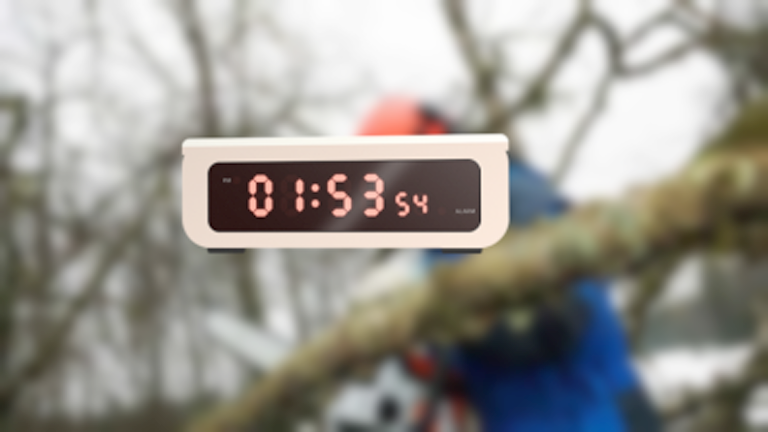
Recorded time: 1.53.54
